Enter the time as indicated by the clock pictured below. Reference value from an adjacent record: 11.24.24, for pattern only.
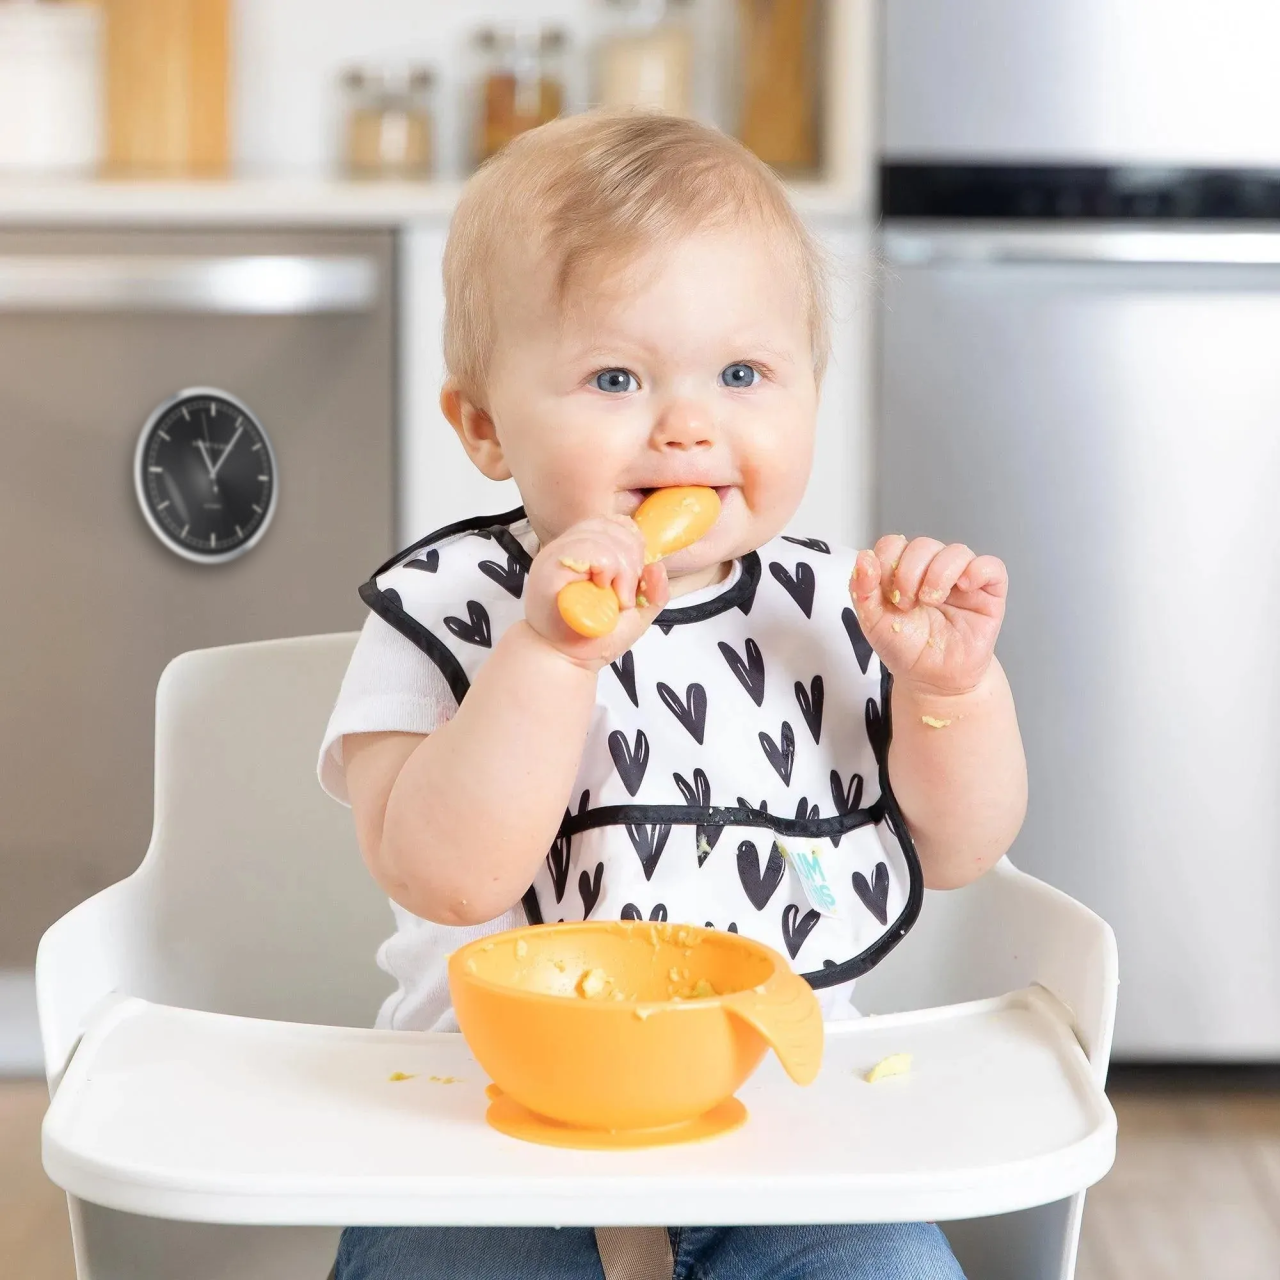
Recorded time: 11.05.58
